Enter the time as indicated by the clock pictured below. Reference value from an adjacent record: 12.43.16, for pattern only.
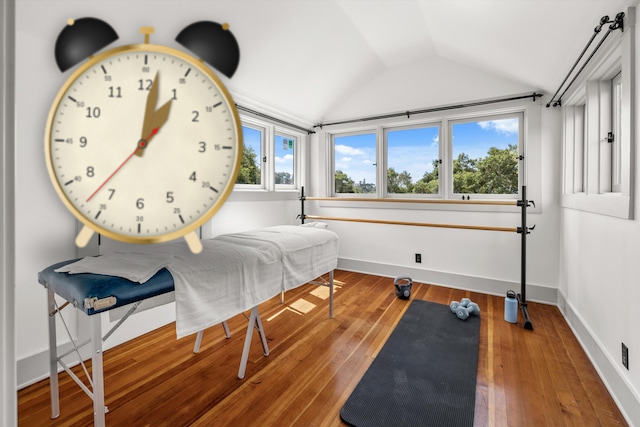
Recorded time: 1.01.37
